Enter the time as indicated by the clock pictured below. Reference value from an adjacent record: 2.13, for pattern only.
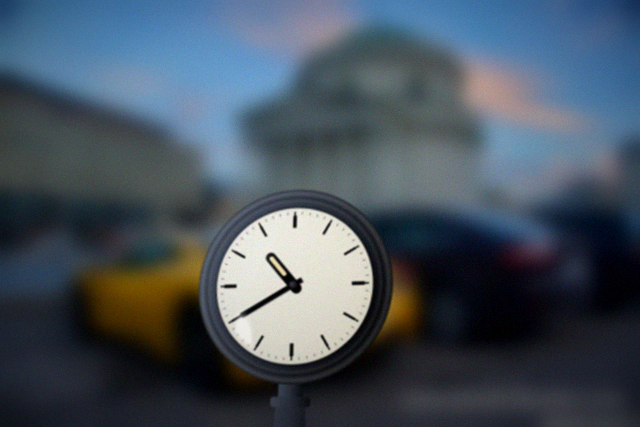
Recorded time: 10.40
